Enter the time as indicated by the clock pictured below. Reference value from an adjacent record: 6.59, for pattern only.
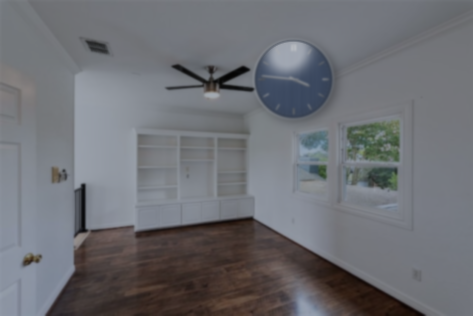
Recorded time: 3.46
